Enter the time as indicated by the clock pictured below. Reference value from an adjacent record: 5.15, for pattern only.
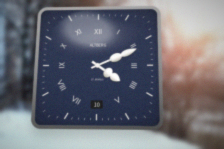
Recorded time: 4.11
